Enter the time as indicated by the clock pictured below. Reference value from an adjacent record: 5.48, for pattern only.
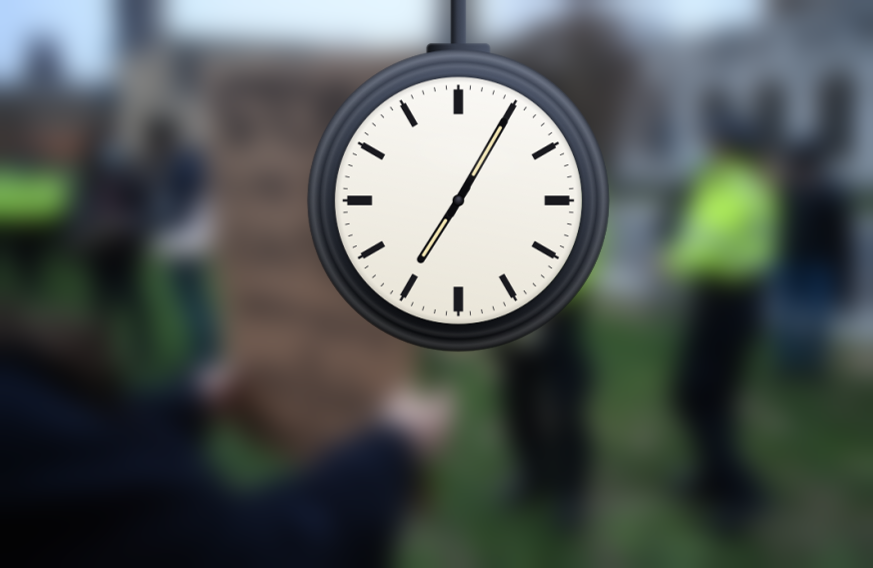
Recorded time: 7.05
